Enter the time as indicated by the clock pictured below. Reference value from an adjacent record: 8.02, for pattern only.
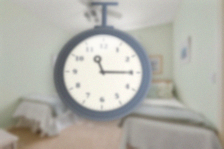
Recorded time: 11.15
